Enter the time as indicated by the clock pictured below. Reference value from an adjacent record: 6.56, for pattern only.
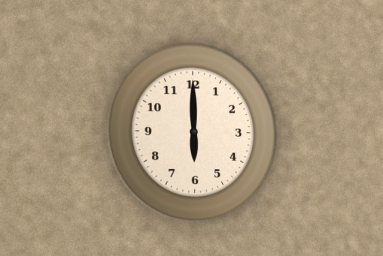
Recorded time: 6.00
